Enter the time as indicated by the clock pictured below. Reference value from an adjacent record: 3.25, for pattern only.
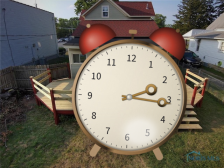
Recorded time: 2.16
